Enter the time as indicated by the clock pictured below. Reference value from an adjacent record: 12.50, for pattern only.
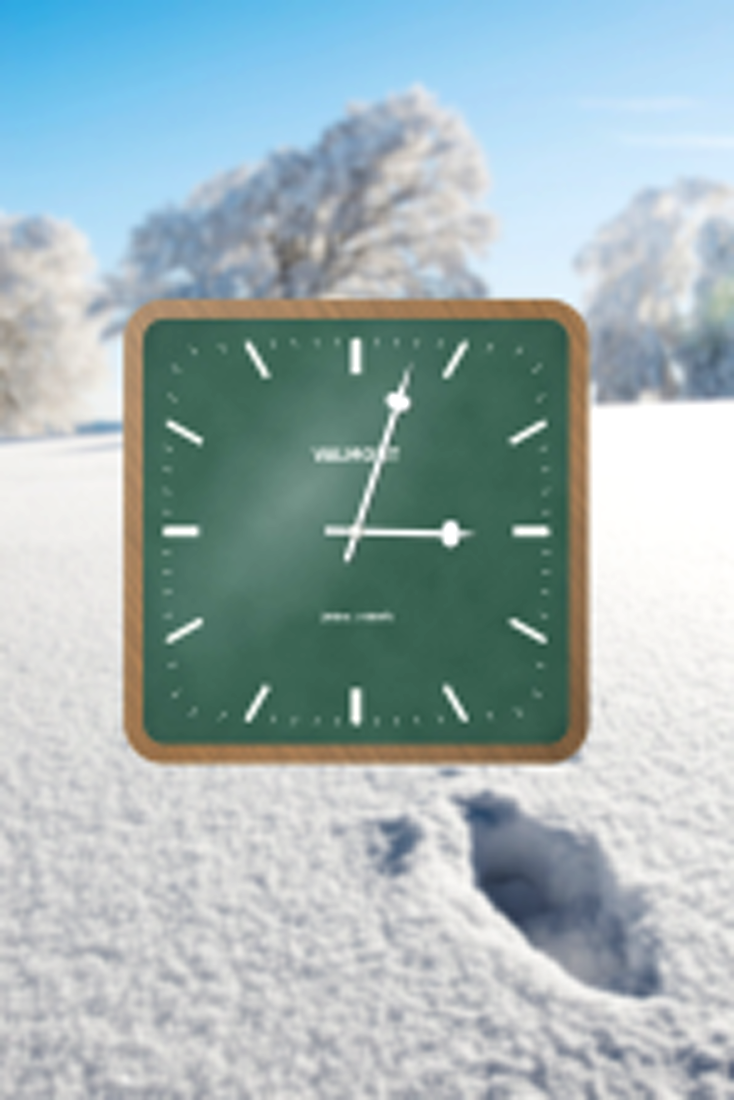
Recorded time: 3.03
